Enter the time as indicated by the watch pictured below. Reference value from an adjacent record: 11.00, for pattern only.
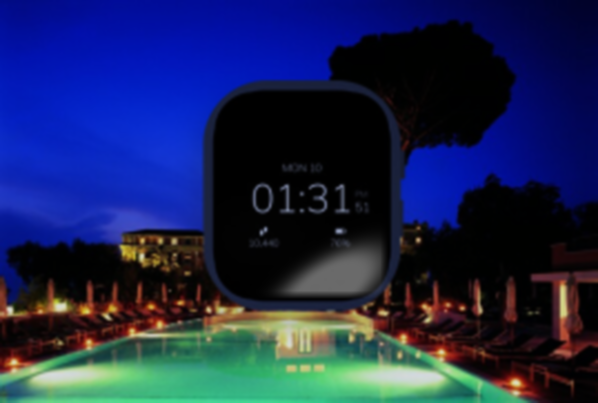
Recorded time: 1.31
